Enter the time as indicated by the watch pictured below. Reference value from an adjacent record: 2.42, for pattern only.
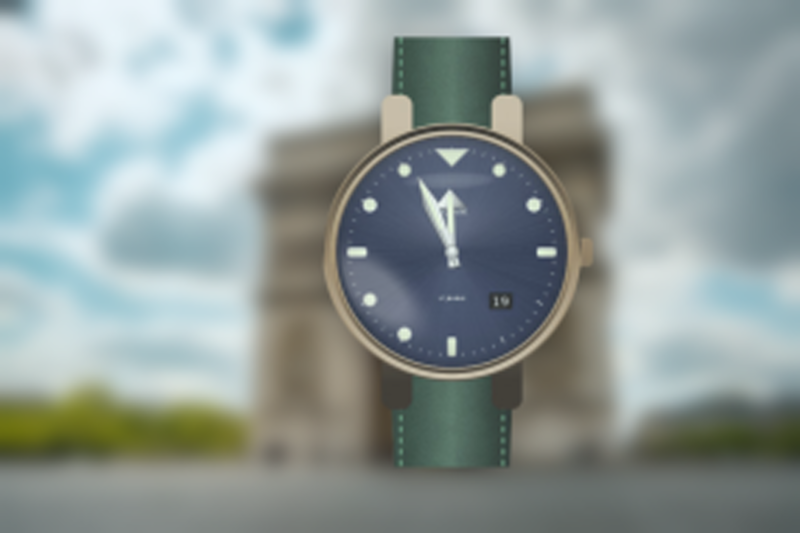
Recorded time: 11.56
